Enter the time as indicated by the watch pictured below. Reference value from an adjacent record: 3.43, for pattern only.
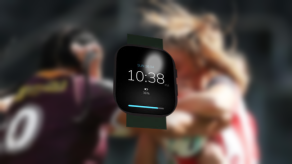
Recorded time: 10.38
